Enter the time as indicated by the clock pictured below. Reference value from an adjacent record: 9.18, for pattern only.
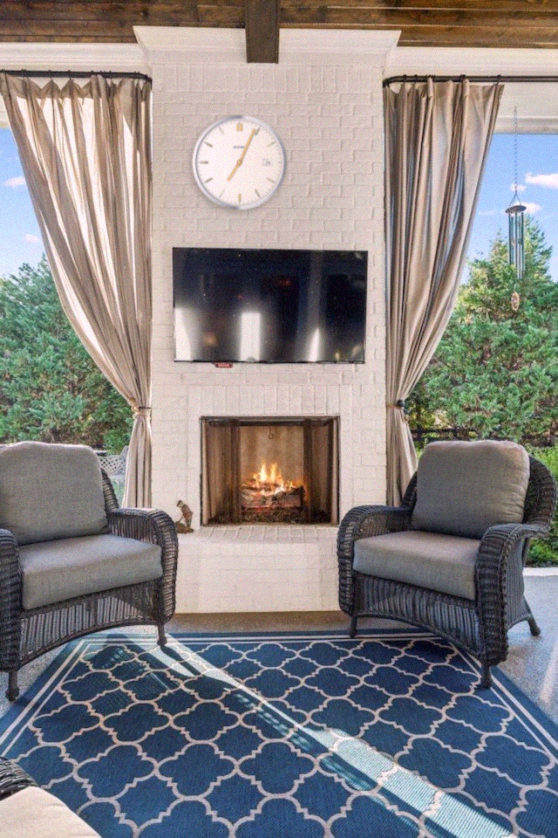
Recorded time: 7.04
